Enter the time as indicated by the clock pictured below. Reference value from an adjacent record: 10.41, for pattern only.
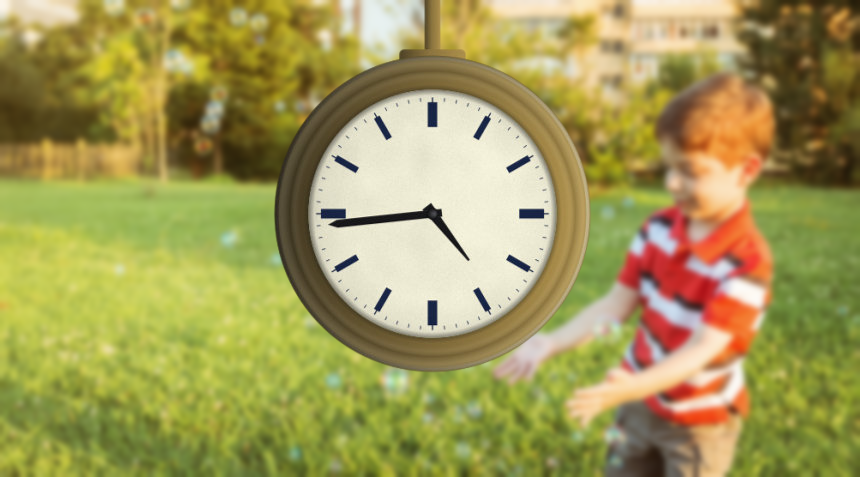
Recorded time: 4.44
